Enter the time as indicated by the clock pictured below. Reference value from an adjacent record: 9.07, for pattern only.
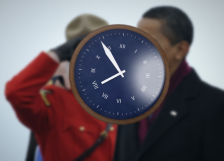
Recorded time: 7.54
